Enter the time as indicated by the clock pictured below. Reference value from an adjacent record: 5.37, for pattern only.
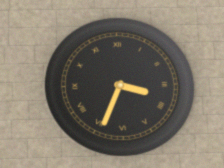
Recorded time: 3.34
